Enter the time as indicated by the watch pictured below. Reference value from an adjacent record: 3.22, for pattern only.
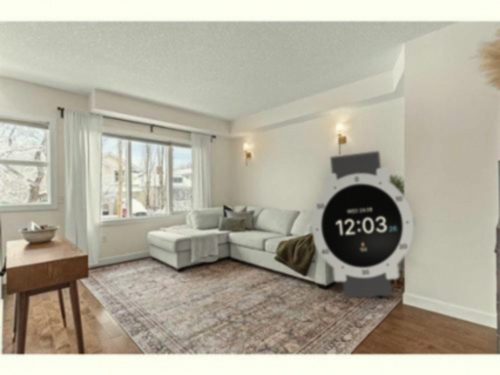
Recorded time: 12.03
